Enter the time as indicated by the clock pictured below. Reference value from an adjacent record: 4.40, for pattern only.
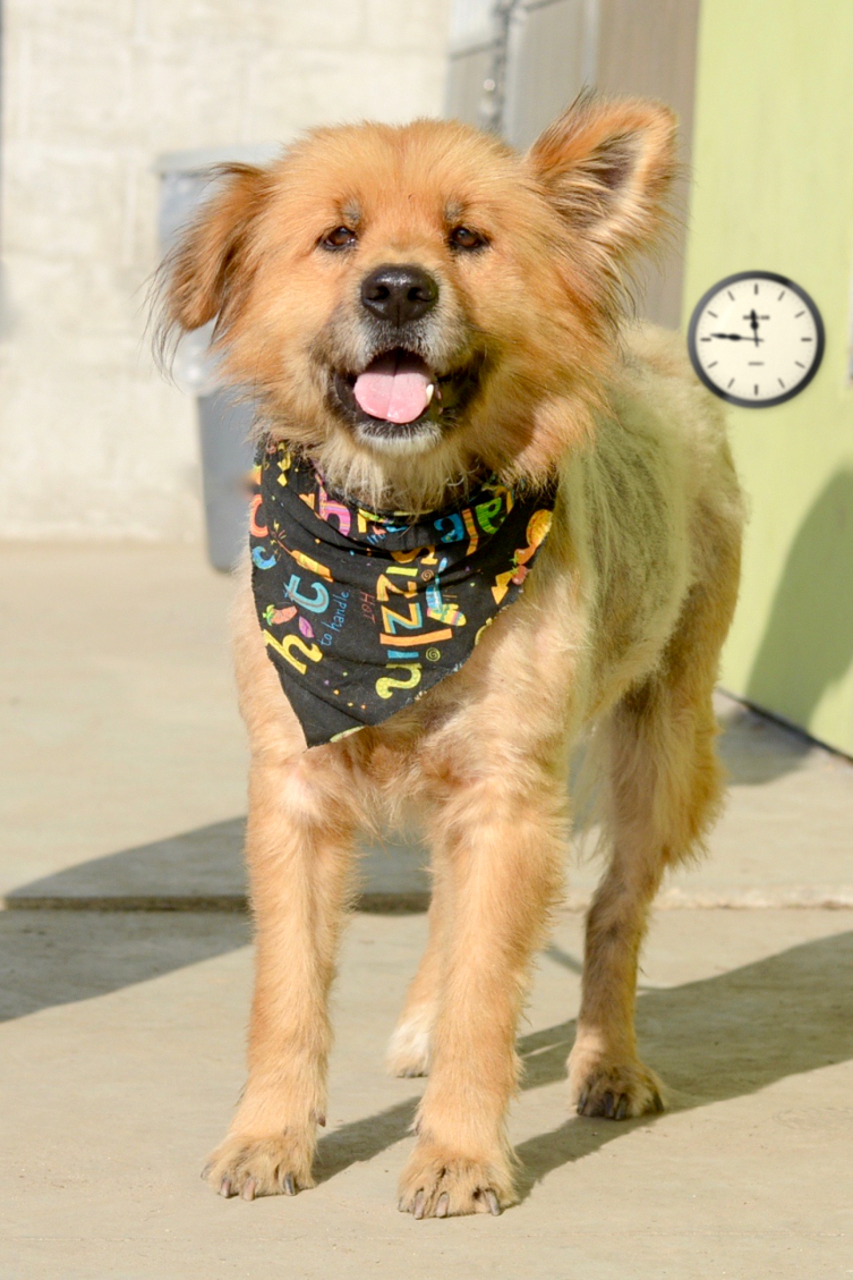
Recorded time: 11.46
